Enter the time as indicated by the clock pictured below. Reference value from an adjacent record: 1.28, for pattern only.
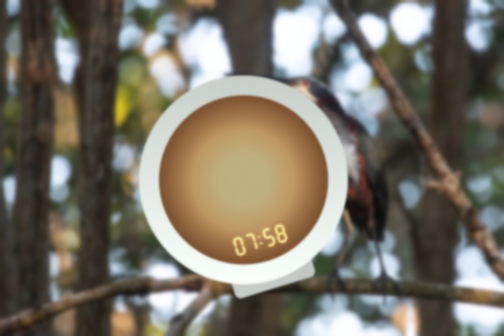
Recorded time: 7.58
